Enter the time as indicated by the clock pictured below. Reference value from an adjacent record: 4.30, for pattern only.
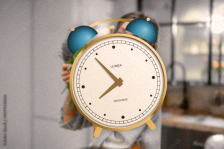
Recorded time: 7.54
